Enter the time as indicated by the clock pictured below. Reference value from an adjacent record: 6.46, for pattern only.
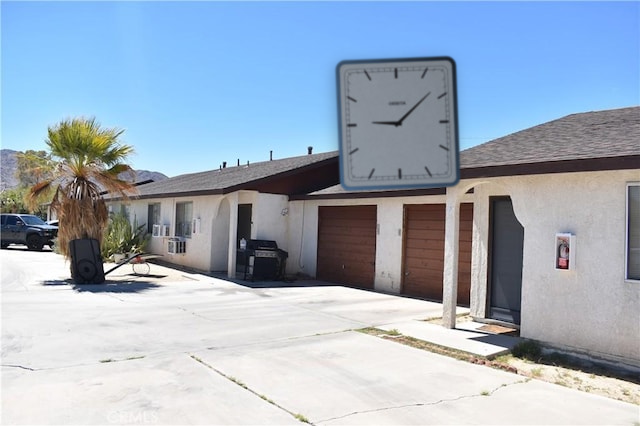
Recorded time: 9.08
